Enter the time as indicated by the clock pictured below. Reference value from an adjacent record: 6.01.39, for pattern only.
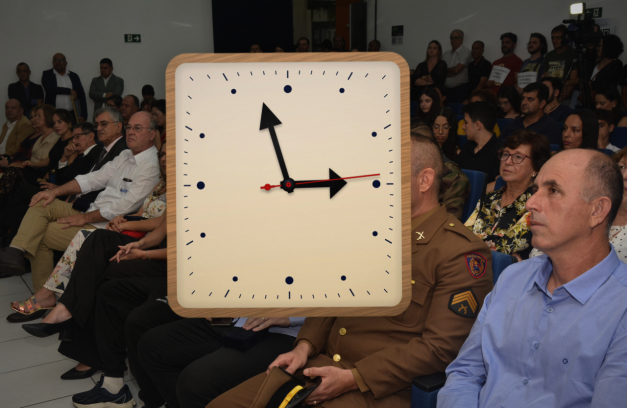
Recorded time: 2.57.14
